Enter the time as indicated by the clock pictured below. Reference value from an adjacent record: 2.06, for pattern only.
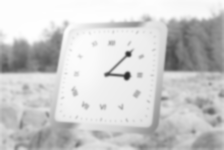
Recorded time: 3.07
